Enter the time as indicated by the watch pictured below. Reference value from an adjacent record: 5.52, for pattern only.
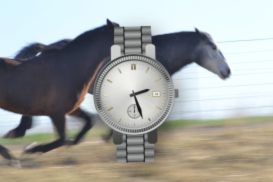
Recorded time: 2.27
